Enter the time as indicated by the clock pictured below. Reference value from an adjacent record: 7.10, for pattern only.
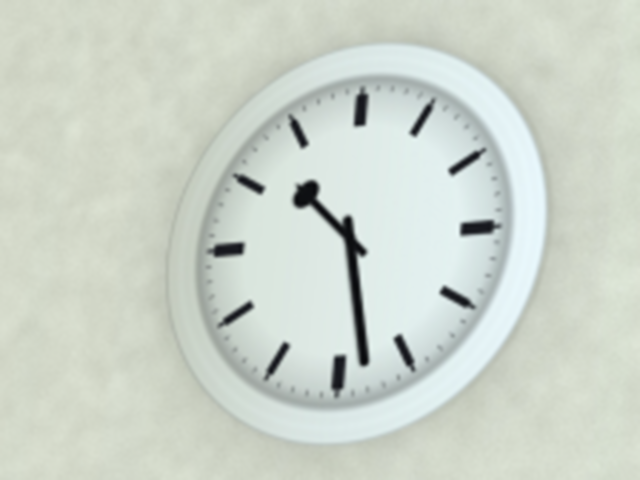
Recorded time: 10.28
